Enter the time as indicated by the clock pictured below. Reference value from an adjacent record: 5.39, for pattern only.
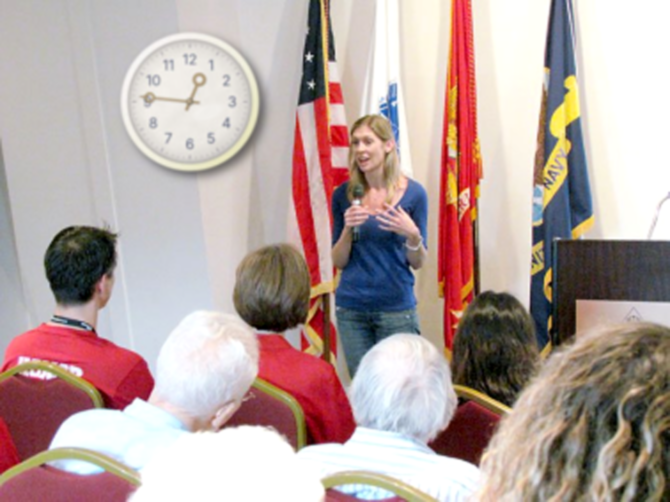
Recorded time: 12.46
